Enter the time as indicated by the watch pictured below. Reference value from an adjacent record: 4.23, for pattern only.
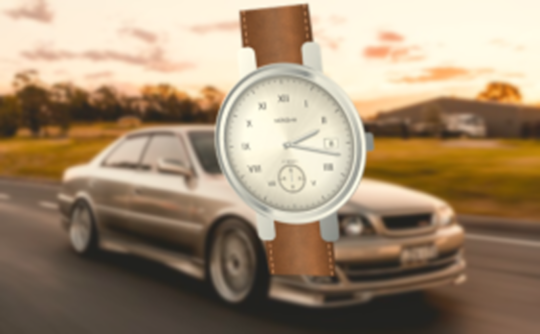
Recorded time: 2.17
